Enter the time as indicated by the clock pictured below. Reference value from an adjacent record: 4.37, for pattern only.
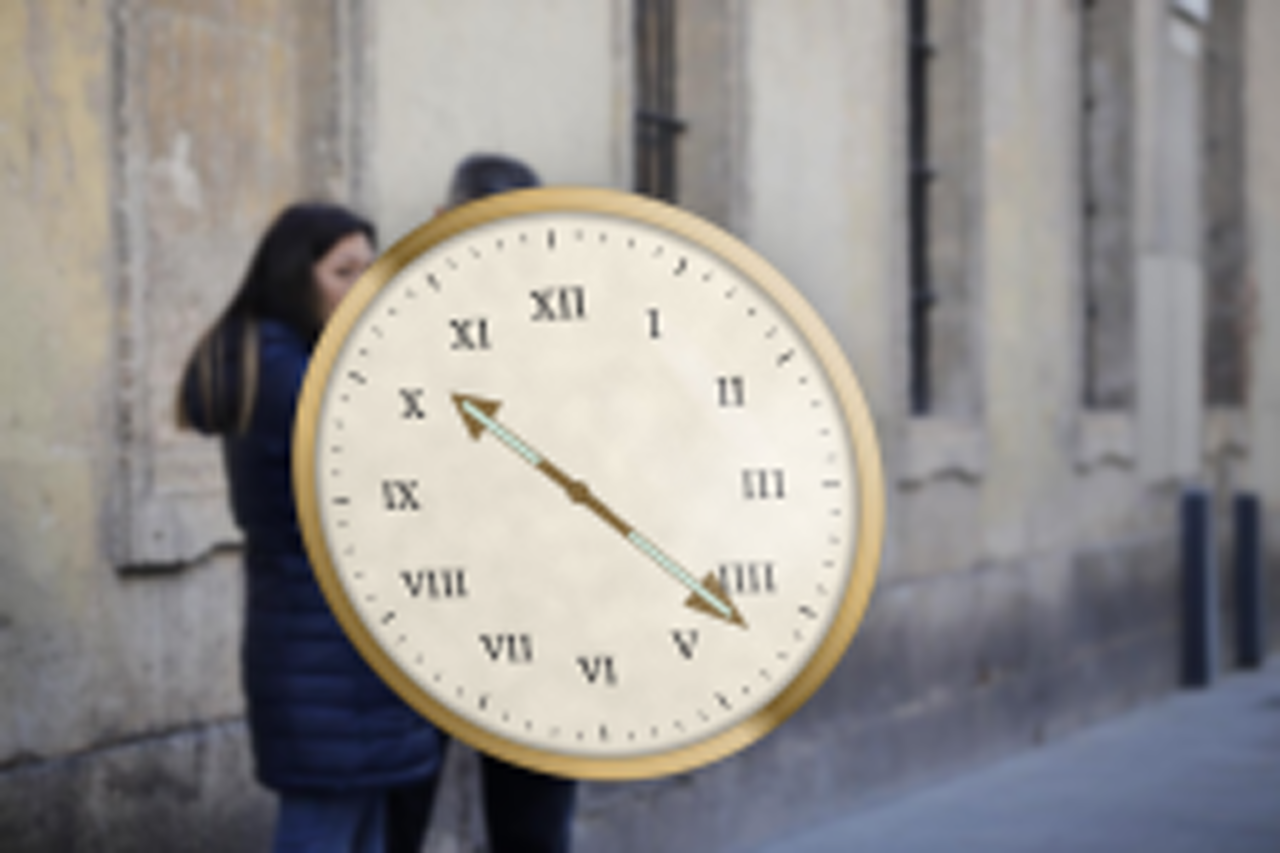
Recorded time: 10.22
